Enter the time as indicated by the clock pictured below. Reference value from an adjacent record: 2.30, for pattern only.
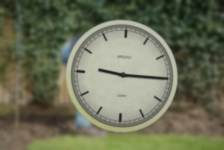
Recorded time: 9.15
